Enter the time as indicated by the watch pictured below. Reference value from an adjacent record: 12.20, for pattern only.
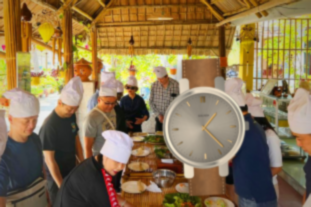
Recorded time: 1.23
